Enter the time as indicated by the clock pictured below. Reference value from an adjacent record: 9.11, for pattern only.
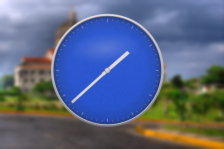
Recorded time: 1.38
